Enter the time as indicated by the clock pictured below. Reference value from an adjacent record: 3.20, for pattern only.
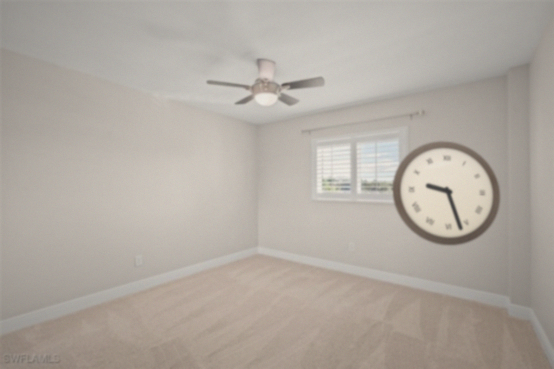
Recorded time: 9.27
